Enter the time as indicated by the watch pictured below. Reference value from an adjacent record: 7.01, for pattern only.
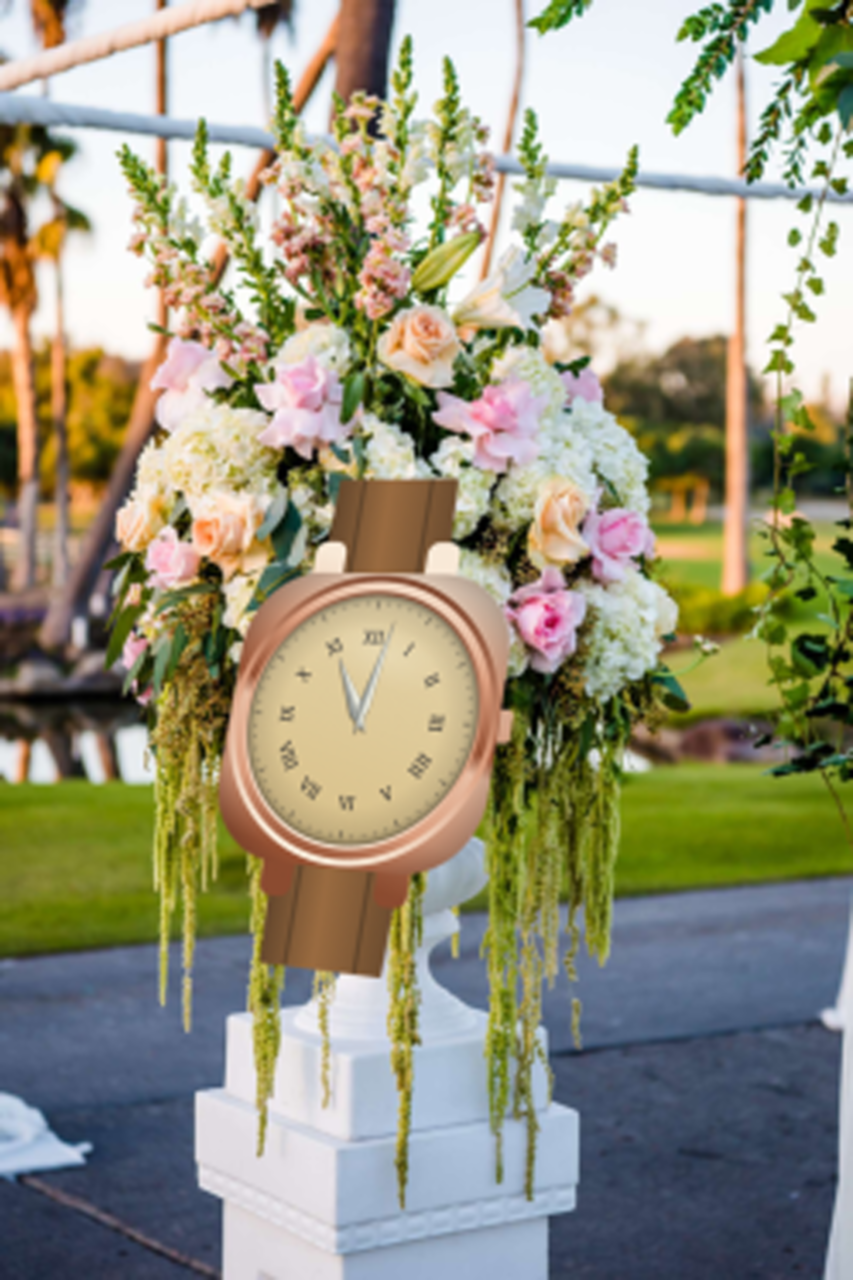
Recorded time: 11.02
